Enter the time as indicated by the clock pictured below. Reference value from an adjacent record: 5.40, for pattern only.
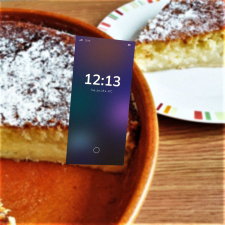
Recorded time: 12.13
